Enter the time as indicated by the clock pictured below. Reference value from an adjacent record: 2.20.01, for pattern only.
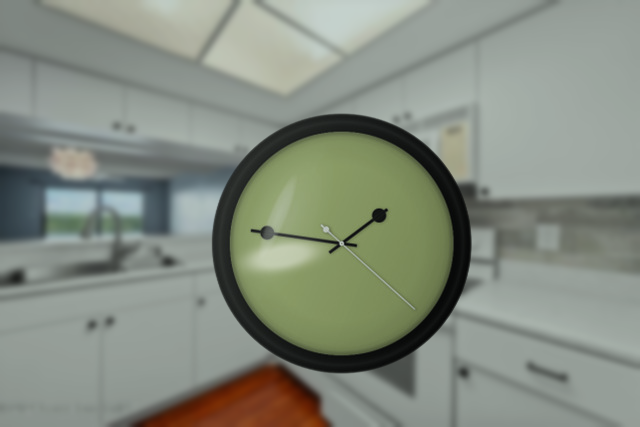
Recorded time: 1.46.22
